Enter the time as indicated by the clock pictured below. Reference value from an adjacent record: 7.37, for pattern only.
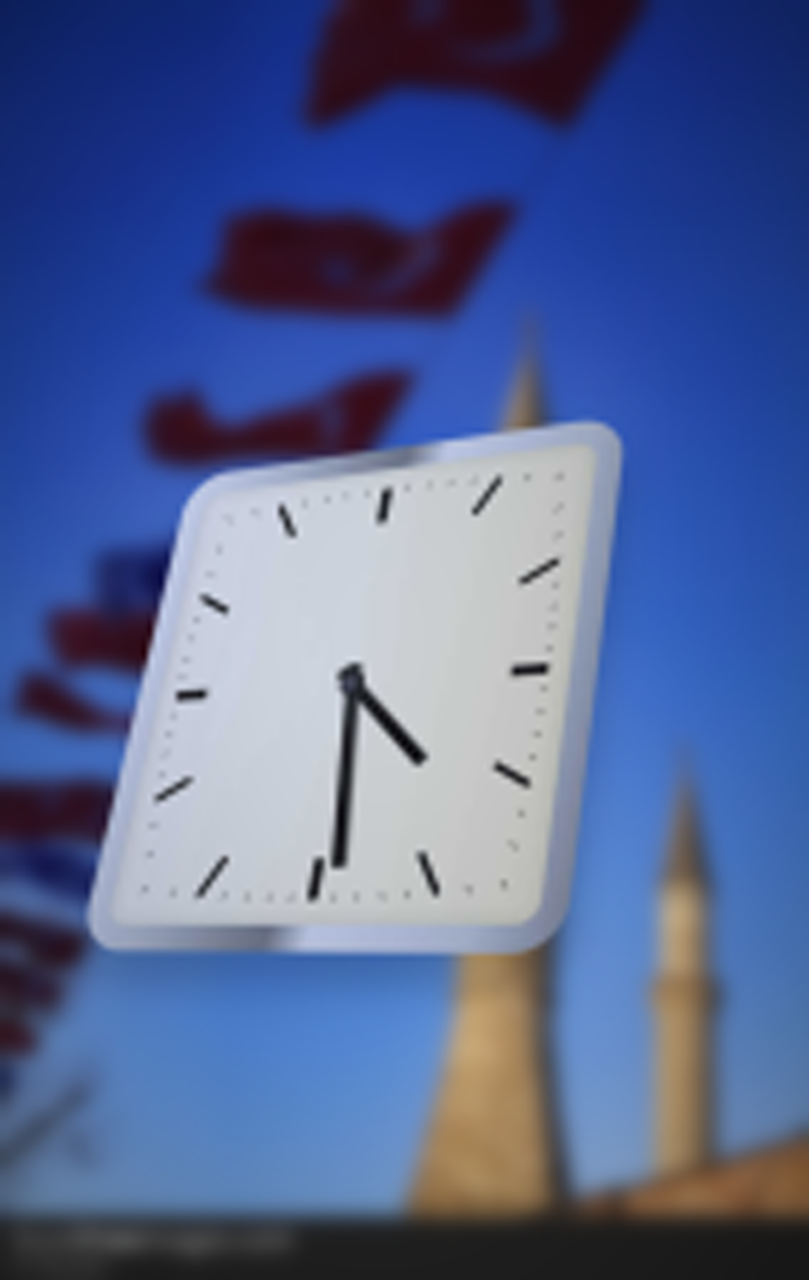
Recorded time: 4.29
